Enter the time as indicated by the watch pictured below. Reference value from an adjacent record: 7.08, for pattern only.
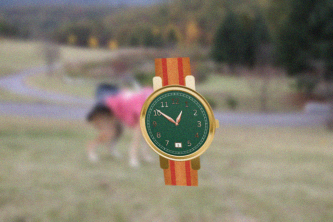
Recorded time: 12.51
